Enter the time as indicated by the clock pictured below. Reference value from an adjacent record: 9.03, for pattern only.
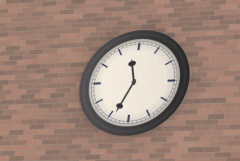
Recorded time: 11.34
